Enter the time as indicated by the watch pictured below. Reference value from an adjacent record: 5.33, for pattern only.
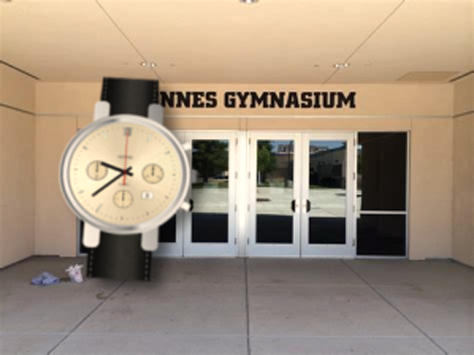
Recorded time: 9.38
